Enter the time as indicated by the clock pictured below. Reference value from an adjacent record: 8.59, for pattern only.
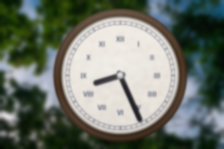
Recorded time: 8.26
